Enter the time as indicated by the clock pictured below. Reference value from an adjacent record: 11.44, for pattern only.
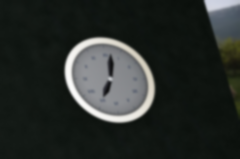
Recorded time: 7.02
